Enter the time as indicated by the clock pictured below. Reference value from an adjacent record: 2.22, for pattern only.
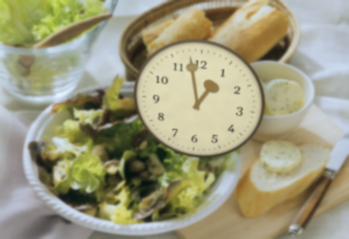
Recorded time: 12.58
